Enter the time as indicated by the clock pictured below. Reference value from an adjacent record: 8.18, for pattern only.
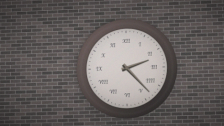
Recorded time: 2.23
